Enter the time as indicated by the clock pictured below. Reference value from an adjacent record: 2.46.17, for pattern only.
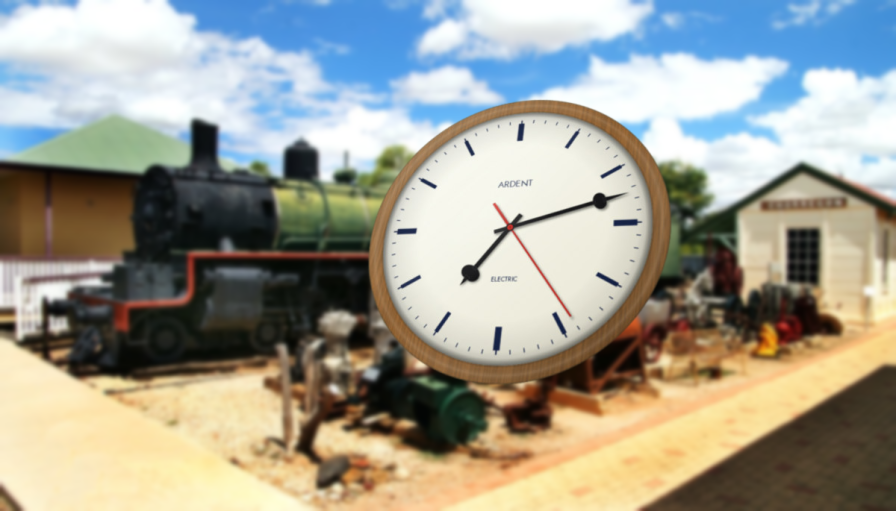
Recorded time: 7.12.24
